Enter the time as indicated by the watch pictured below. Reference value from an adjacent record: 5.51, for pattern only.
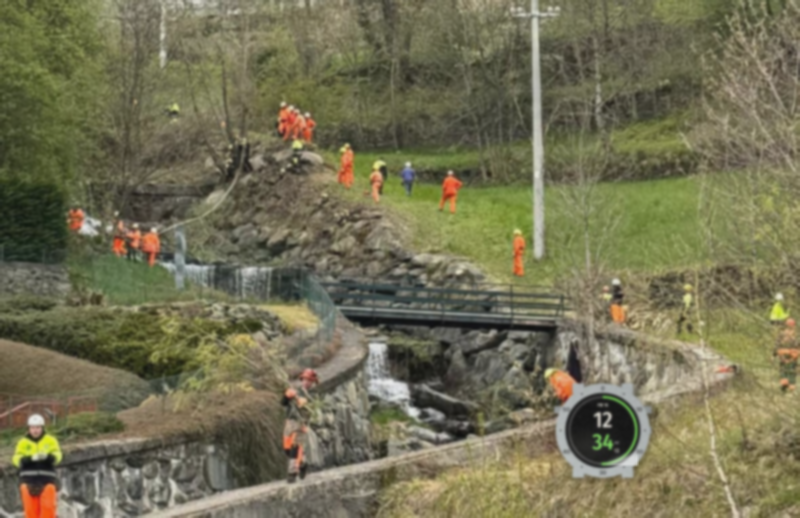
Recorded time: 12.34
